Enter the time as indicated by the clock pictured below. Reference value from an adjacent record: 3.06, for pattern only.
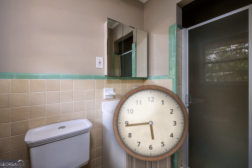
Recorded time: 5.44
